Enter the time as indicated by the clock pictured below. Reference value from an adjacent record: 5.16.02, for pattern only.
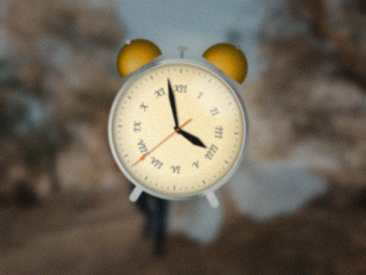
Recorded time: 3.57.38
